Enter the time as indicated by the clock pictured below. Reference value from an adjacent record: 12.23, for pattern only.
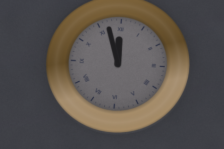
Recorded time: 11.57
